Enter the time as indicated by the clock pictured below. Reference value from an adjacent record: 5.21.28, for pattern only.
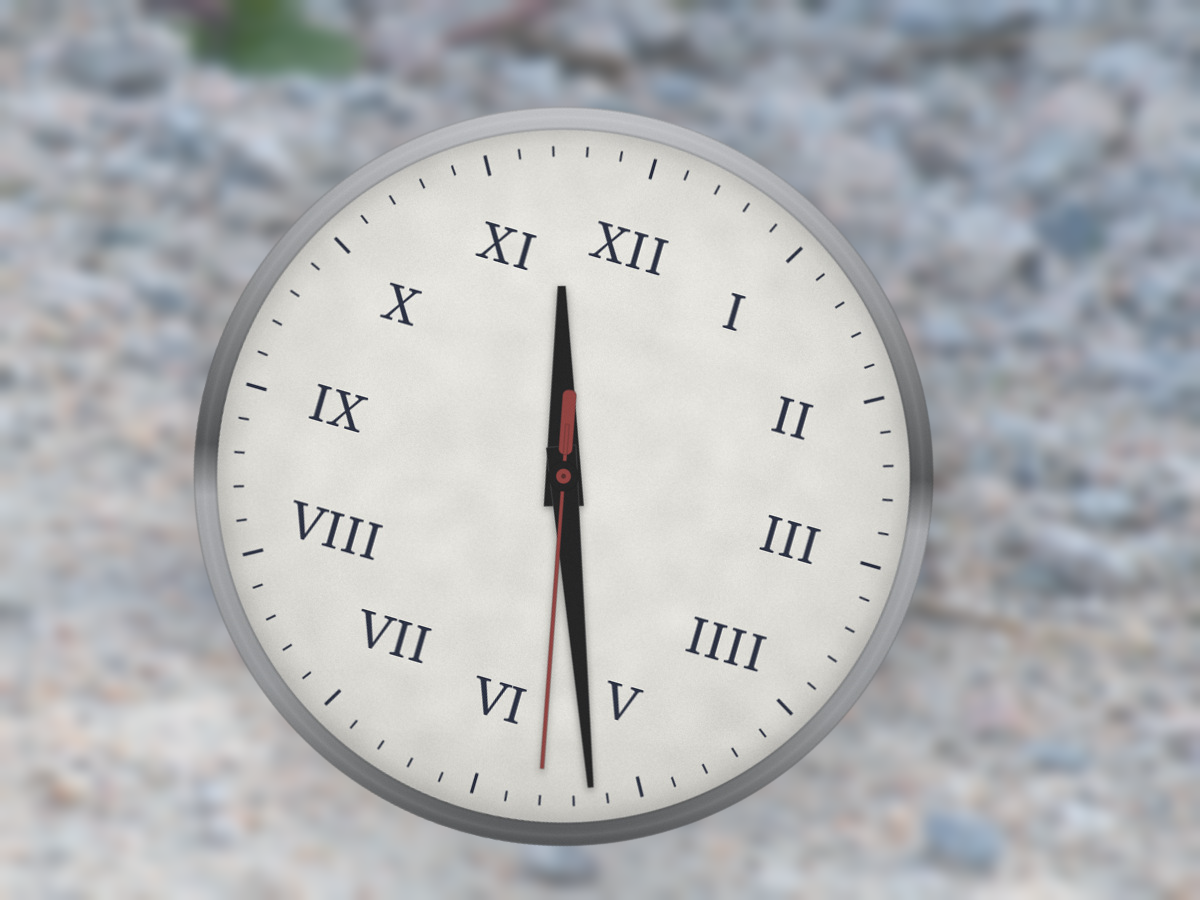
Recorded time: 11.26.28
